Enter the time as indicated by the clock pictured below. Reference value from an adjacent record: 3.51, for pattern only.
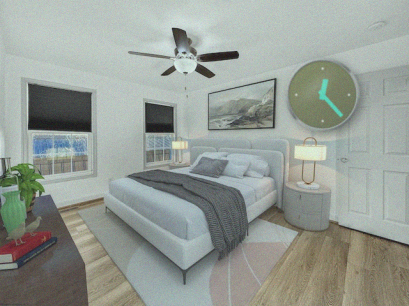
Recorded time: 12.23
